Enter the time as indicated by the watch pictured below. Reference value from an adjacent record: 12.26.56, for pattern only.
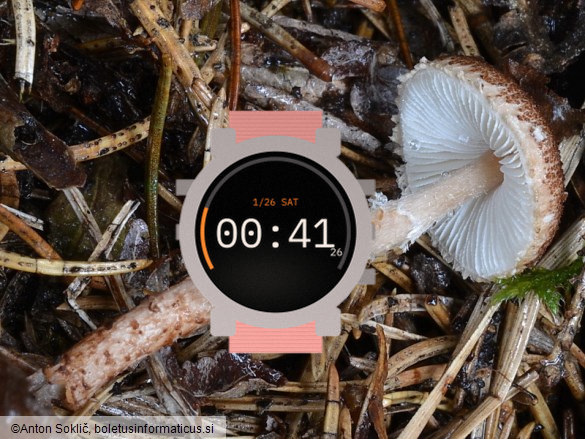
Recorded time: 0.41.26
